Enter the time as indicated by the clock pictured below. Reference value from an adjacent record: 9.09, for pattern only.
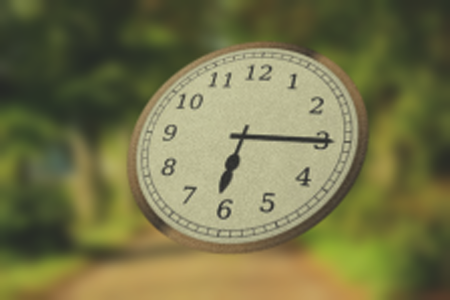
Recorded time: 6.15
